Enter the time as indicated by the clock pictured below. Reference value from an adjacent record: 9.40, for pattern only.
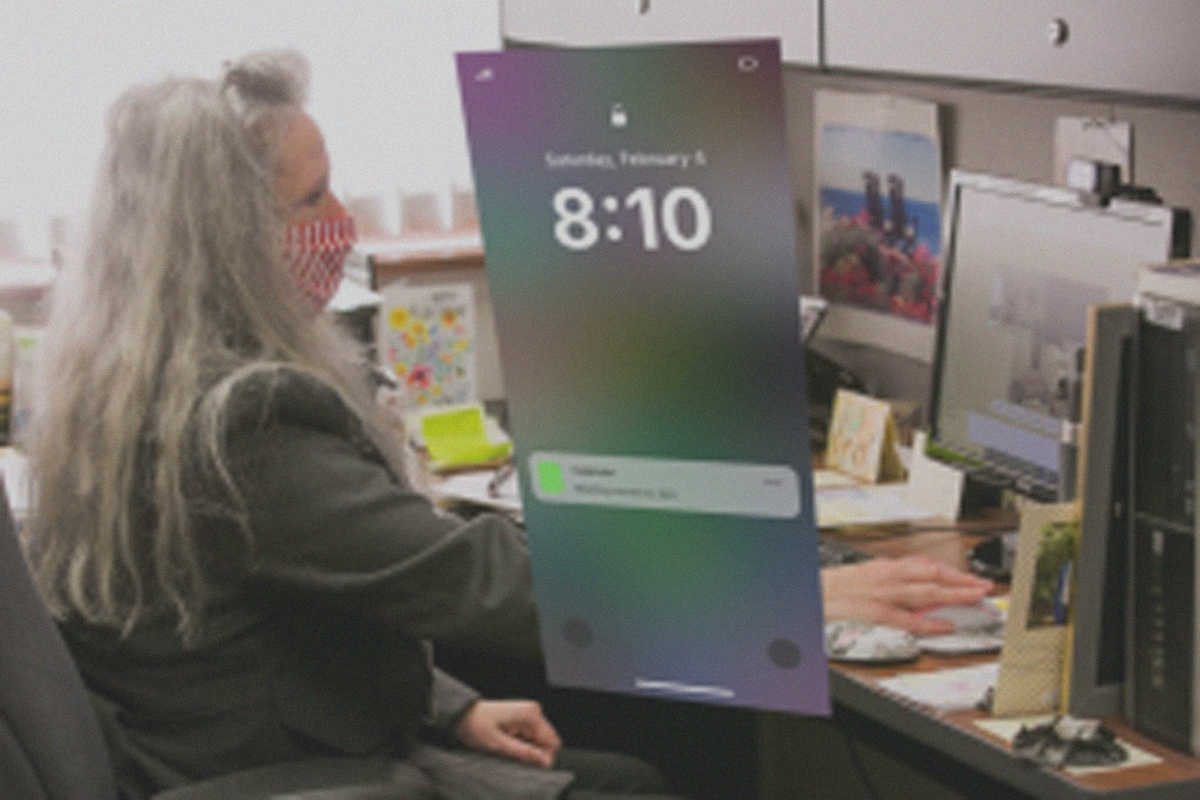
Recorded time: 8.10
